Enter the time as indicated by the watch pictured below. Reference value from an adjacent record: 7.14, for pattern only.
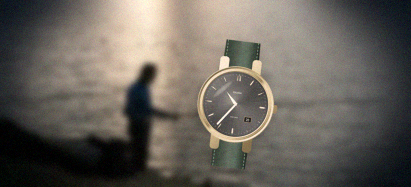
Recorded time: 10.36
